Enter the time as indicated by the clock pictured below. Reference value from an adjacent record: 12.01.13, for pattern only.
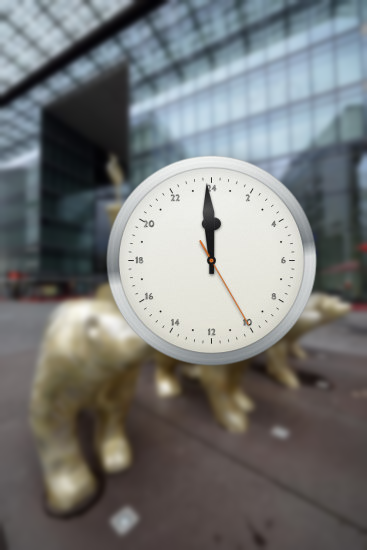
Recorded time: 23.59.25
